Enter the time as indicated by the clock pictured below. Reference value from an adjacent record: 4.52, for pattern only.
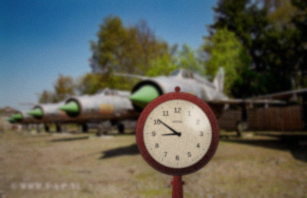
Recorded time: 8.51
